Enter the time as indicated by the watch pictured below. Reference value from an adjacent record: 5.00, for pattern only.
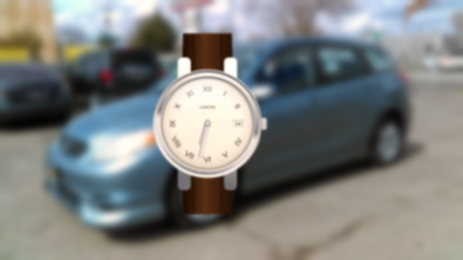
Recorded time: 6.32
